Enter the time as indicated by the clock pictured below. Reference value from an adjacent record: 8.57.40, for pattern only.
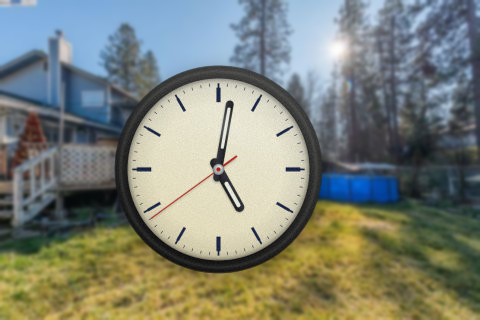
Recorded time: 5.01.39
